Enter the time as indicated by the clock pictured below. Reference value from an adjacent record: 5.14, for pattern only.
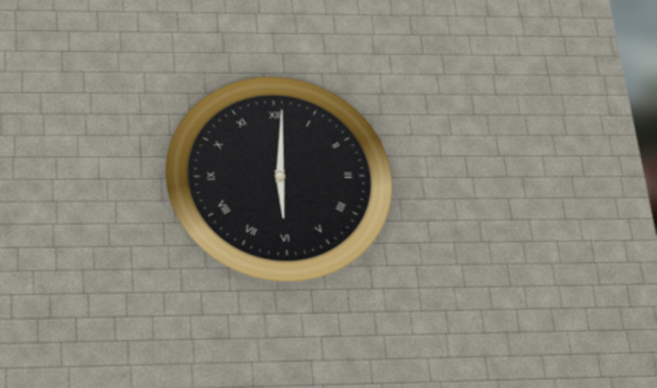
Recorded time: 6.01
